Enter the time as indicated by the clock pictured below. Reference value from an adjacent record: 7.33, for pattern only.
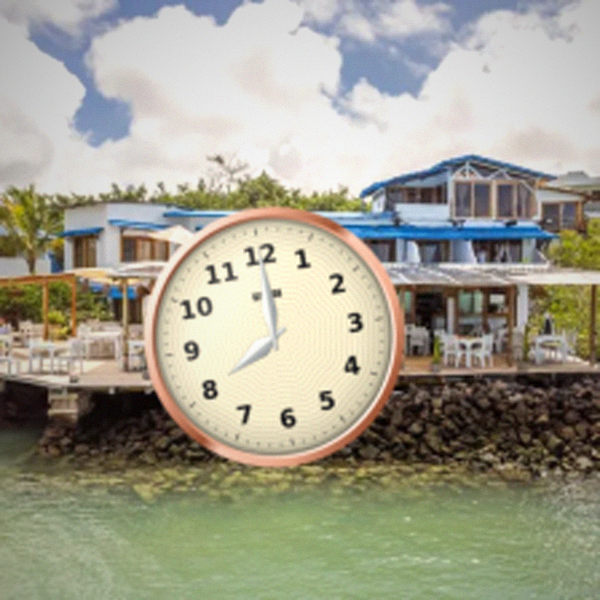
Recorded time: 8.00
